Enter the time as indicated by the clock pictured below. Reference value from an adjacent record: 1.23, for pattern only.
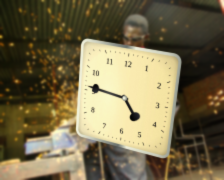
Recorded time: 4.46
